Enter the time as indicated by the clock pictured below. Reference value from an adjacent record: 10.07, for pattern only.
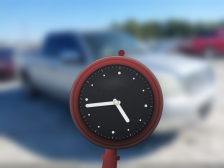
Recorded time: 4.43
